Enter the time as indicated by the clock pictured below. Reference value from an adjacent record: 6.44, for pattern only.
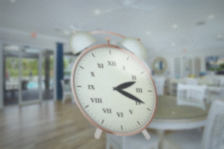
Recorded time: 2.19
